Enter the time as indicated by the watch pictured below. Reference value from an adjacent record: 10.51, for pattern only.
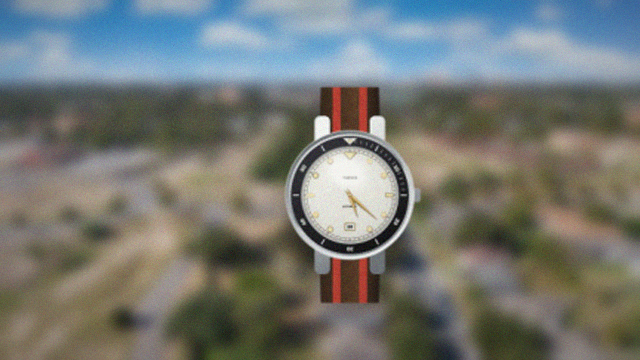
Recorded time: 5.22
